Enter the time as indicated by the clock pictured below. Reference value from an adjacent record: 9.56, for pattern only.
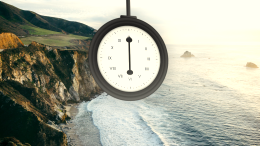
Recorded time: 6.00
